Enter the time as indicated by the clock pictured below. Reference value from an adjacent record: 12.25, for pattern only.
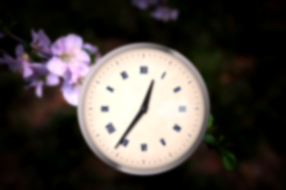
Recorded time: 12.36
